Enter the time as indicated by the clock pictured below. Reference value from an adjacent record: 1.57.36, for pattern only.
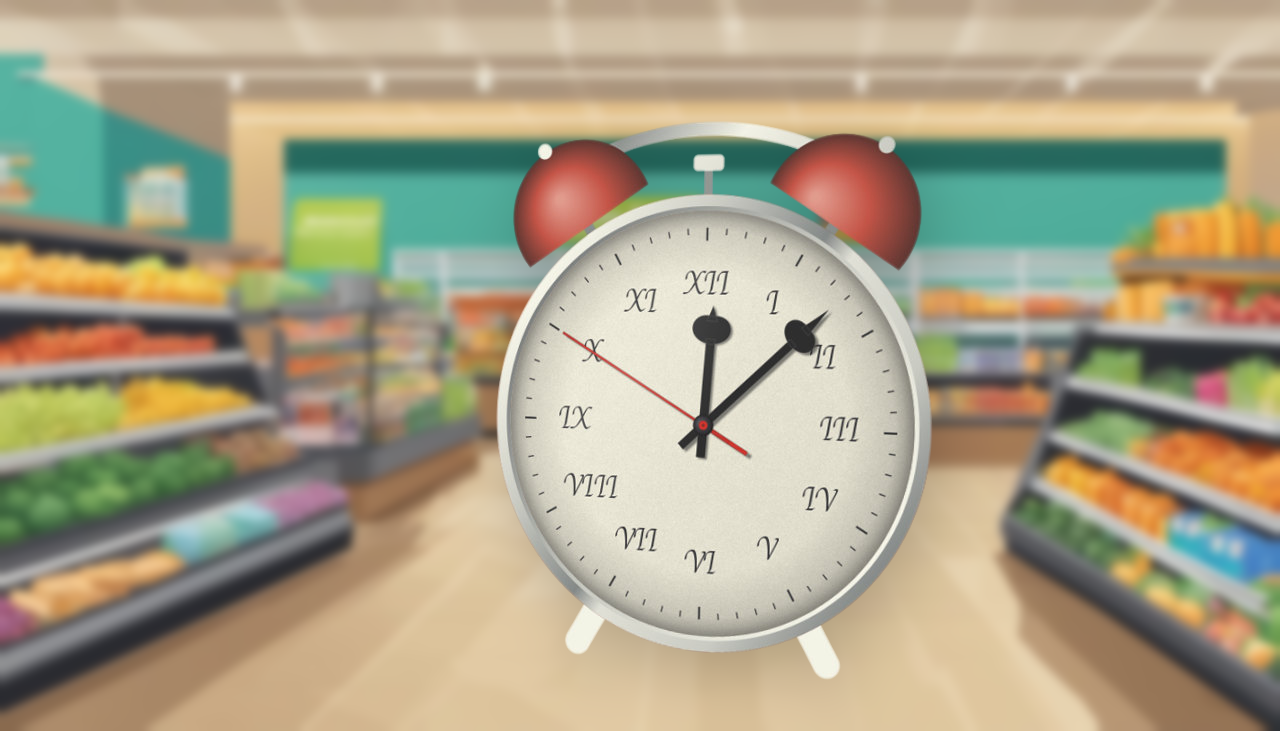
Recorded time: 12.07.50
